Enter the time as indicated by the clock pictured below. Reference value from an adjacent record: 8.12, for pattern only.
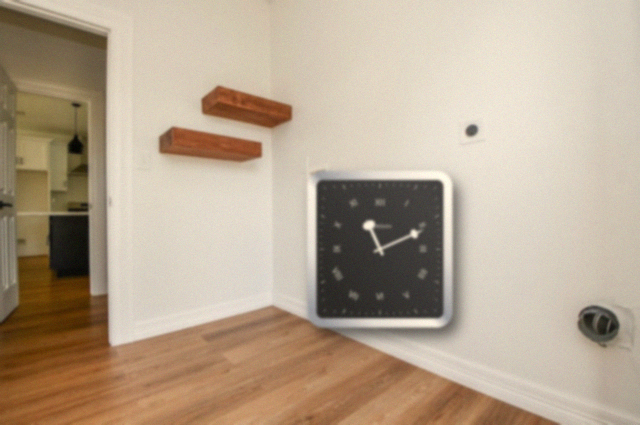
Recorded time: 11.11
